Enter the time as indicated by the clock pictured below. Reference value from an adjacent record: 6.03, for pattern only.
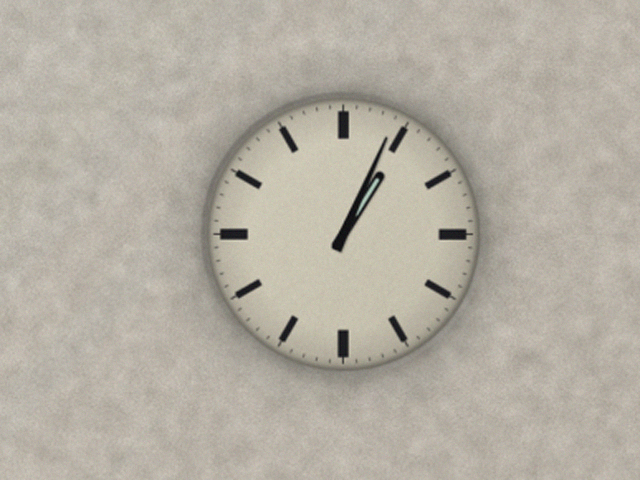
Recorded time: 1.04
